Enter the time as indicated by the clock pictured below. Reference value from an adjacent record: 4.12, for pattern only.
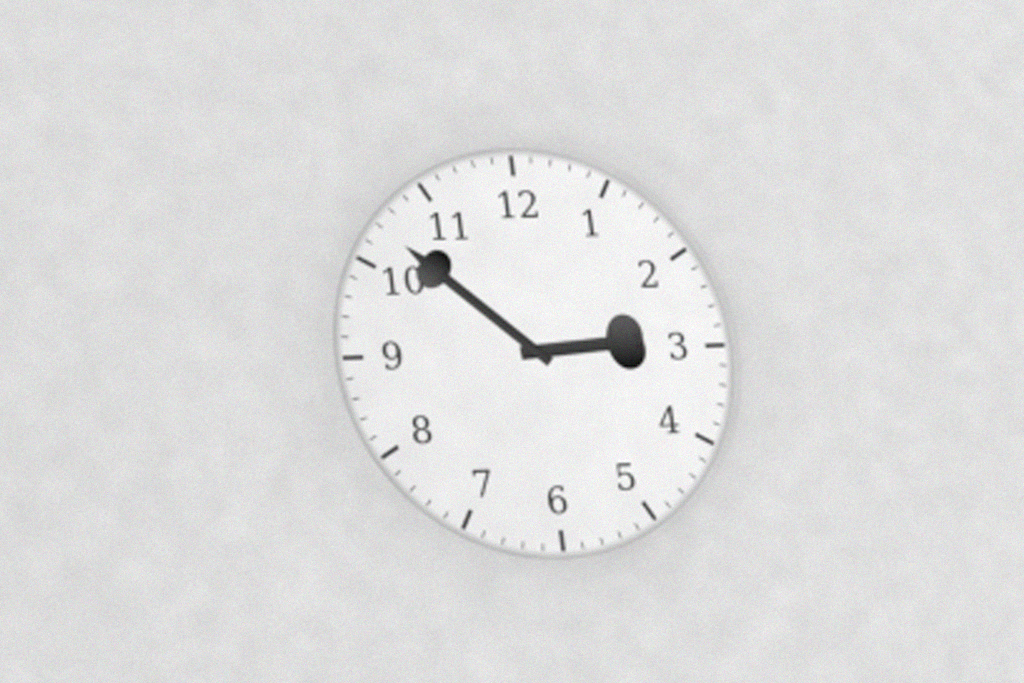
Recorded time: 2.52
